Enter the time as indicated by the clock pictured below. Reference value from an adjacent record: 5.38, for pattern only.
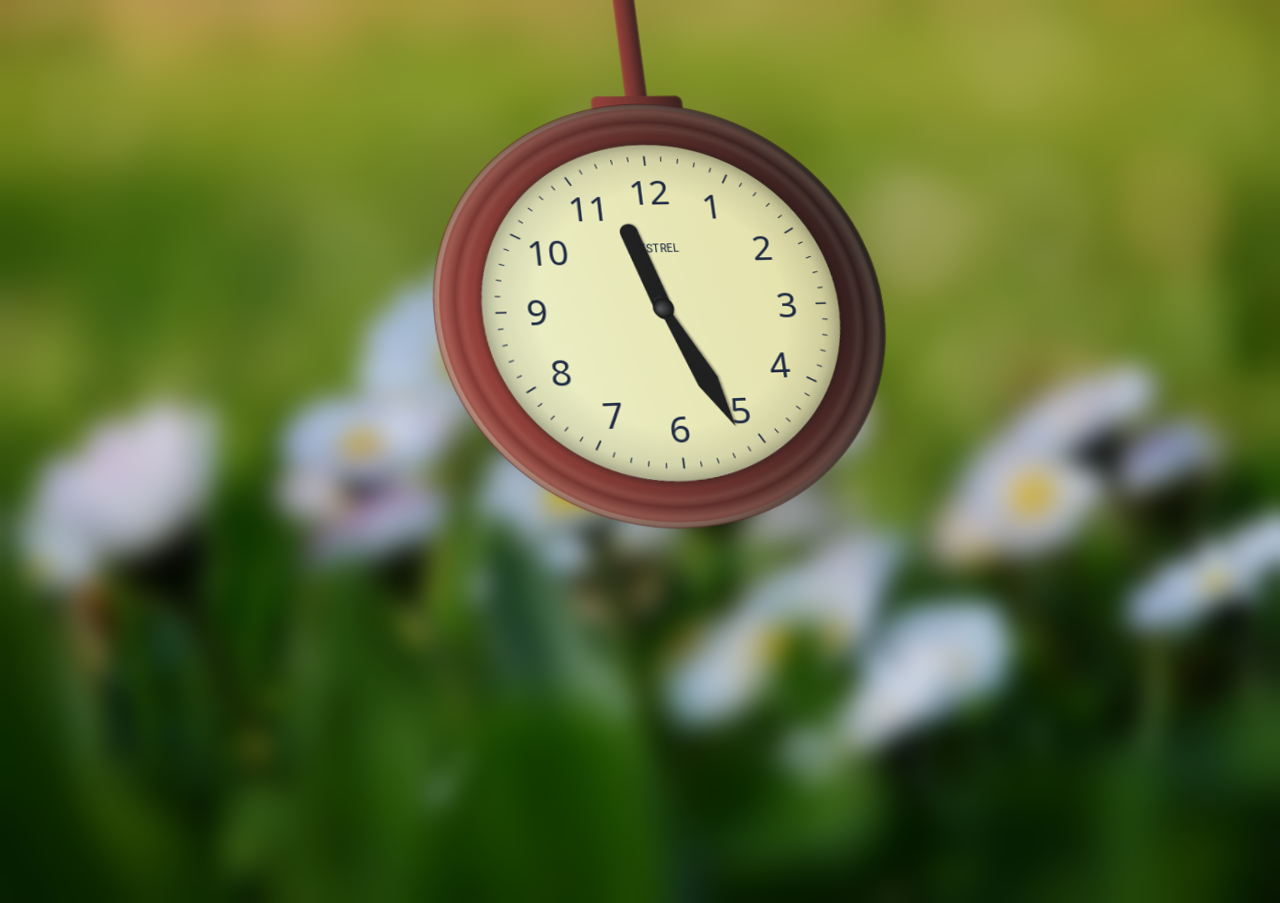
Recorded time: 11.26
